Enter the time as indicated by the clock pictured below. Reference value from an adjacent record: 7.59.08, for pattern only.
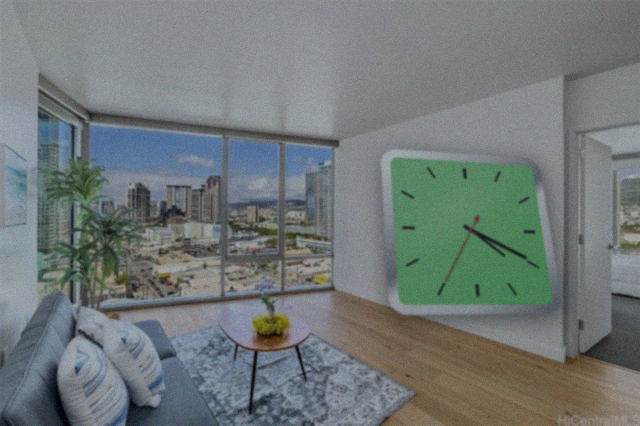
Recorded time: 4.19.35
